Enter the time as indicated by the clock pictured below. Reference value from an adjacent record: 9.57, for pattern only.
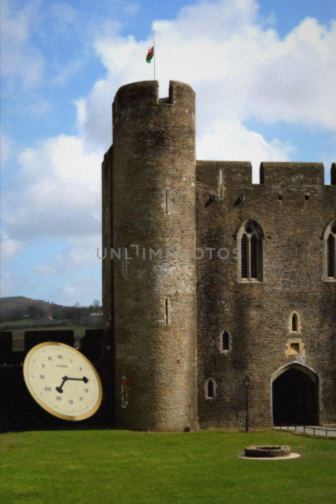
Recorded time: 7.15
